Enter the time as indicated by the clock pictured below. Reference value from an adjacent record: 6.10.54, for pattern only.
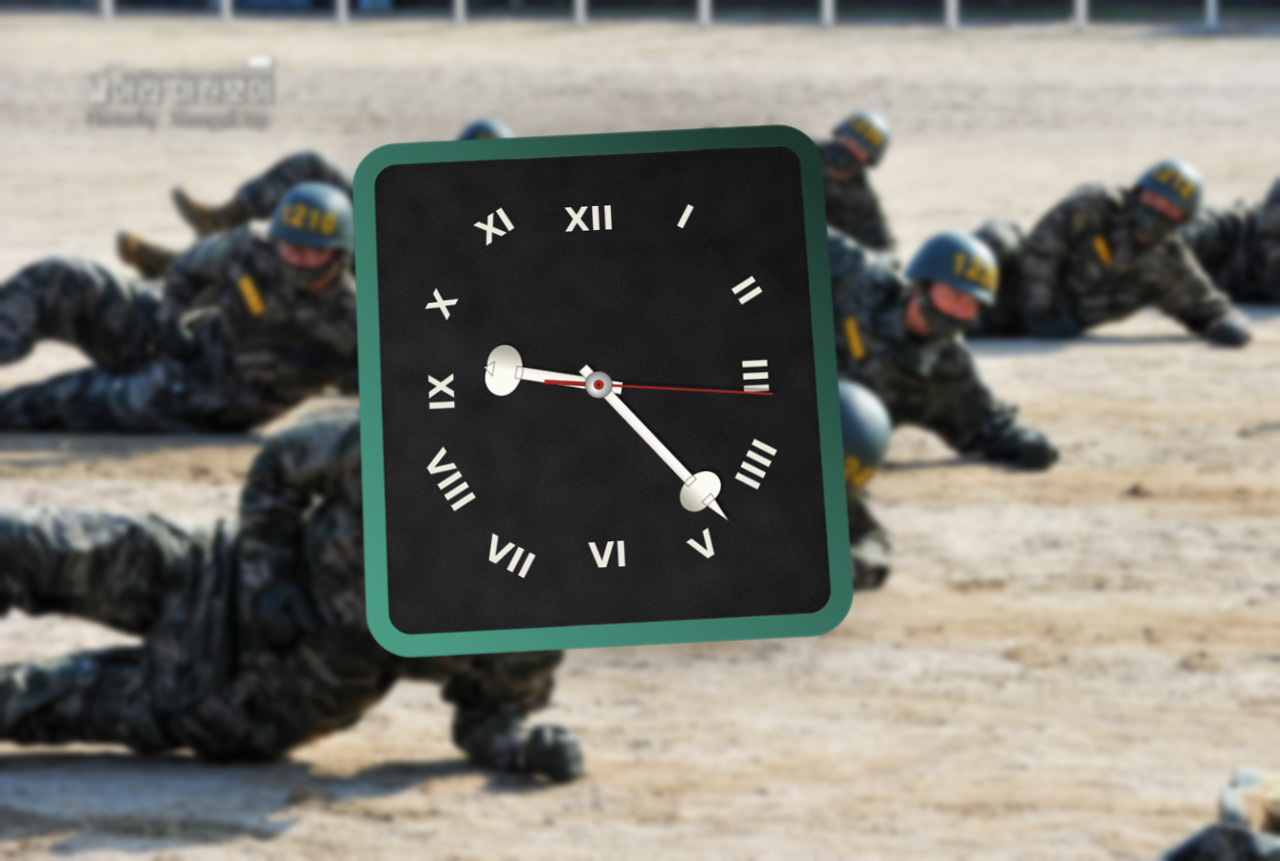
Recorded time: 9.23.16
